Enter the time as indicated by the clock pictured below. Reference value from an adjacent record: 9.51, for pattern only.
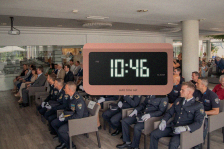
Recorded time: 10.46
